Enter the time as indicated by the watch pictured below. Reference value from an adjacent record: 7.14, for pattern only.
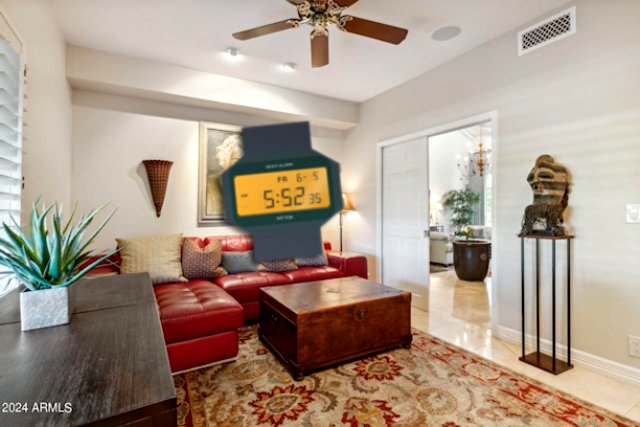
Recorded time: 5.52
